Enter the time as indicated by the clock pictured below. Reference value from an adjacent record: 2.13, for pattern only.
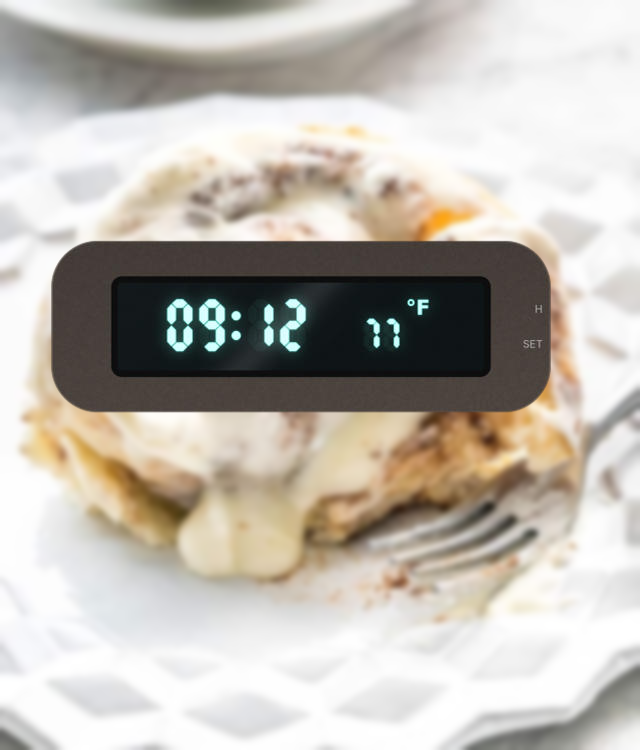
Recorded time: 9.12
